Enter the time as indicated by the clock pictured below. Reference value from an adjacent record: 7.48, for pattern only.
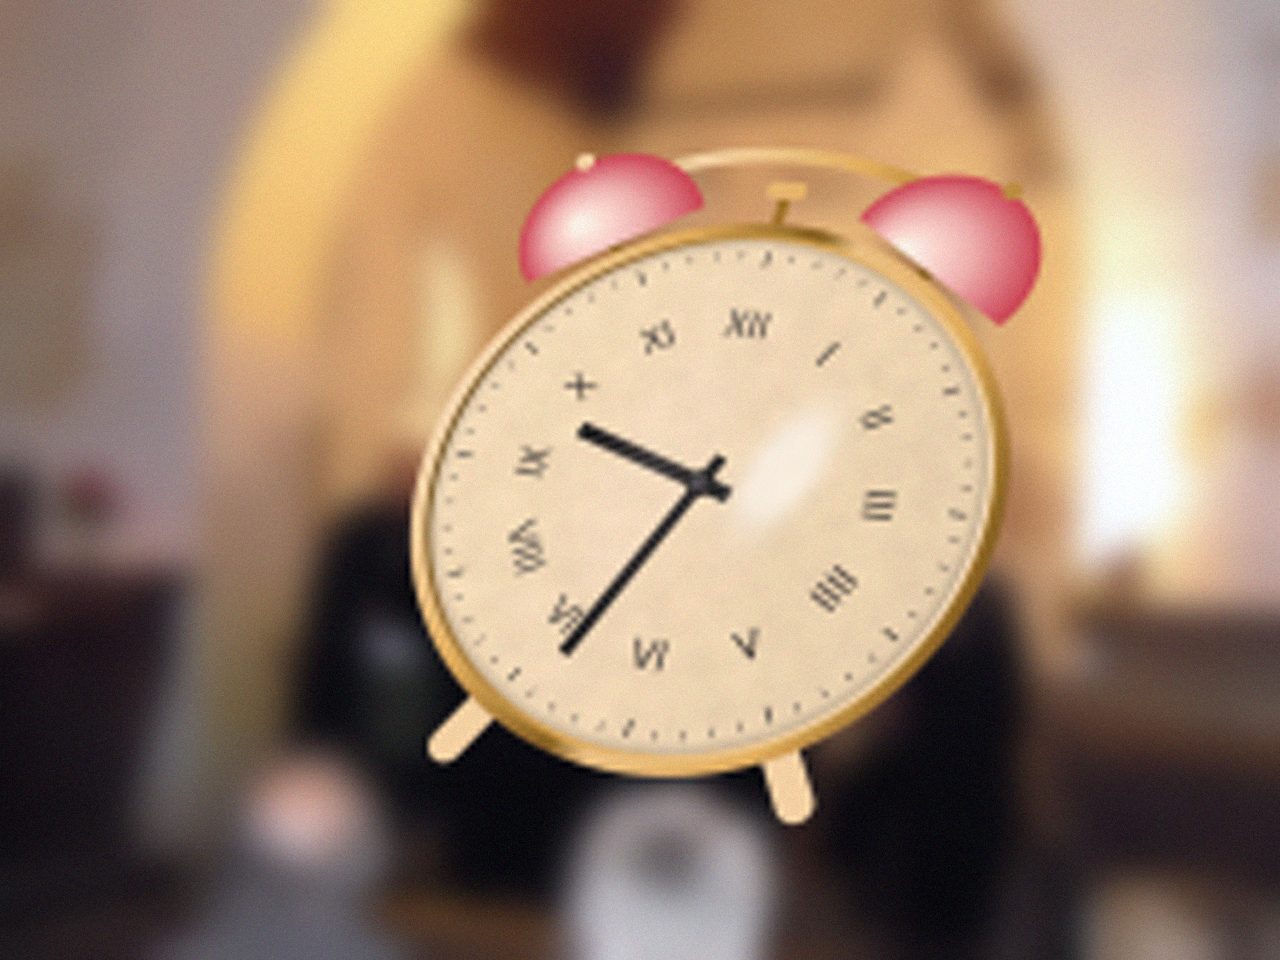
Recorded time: 9.34
